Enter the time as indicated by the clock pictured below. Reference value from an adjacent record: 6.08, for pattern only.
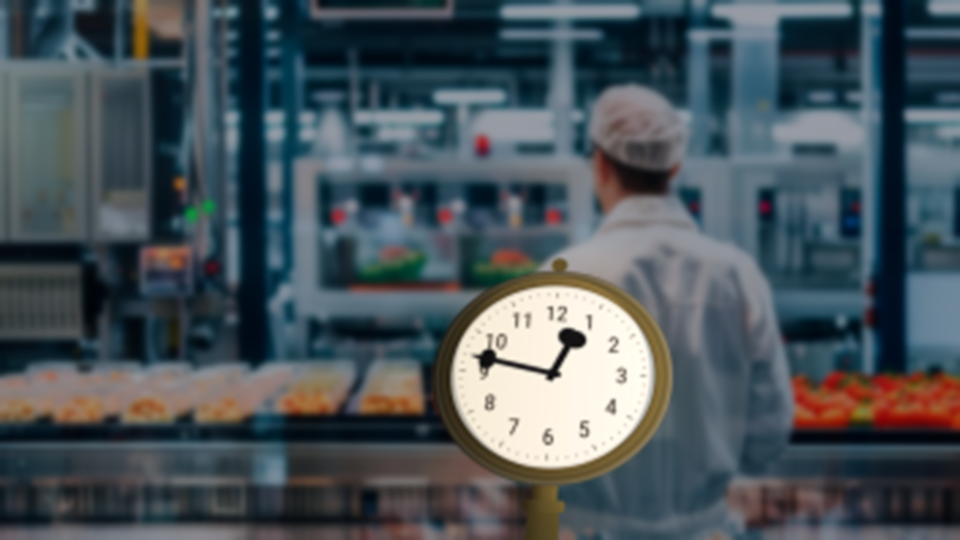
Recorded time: 12.47
